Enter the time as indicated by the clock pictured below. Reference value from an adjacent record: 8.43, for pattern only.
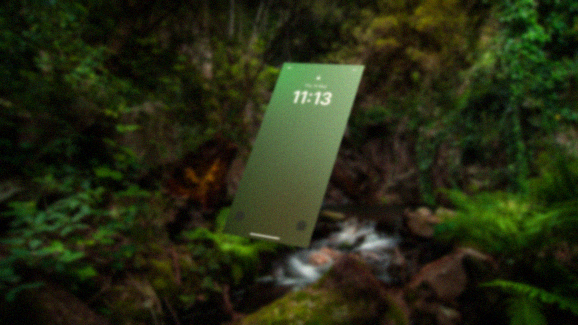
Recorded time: 11.13
